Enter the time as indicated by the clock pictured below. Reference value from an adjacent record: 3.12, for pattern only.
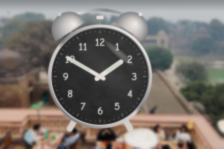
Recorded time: 1.50
